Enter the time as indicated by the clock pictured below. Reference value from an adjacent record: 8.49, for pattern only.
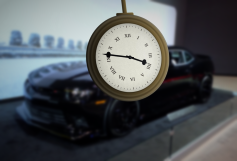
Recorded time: 3.47
